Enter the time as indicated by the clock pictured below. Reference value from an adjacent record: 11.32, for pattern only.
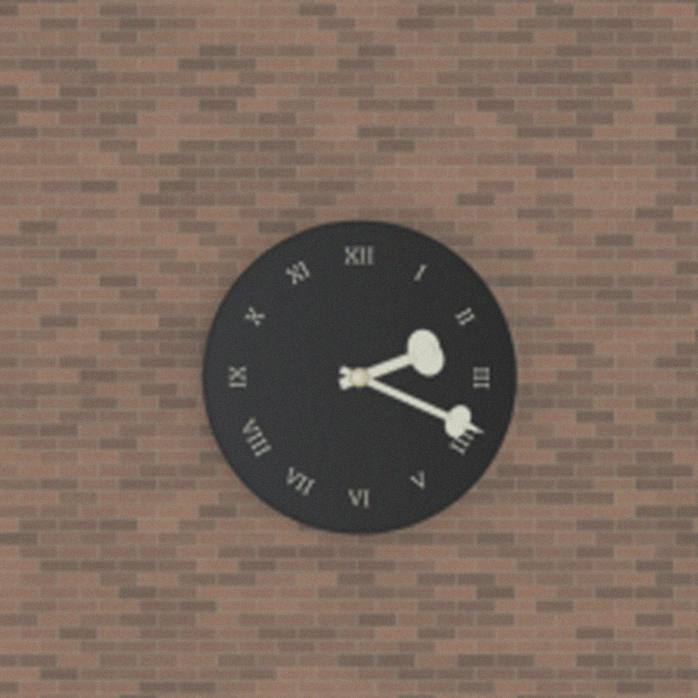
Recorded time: 2.19
